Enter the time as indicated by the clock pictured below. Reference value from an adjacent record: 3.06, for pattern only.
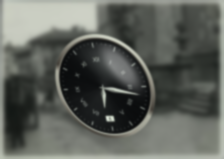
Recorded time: 6.17
